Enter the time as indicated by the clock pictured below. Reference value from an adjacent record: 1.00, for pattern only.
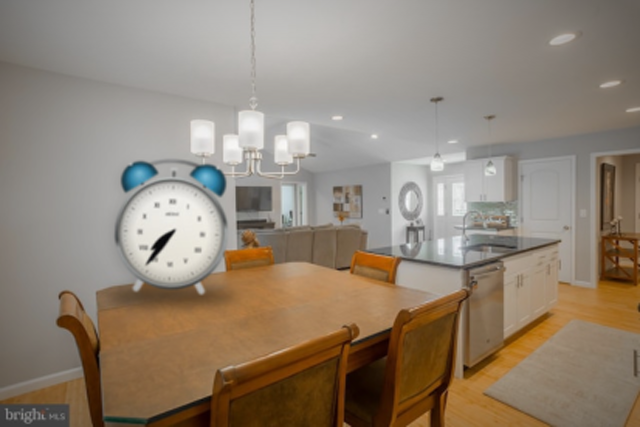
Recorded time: 7.36
